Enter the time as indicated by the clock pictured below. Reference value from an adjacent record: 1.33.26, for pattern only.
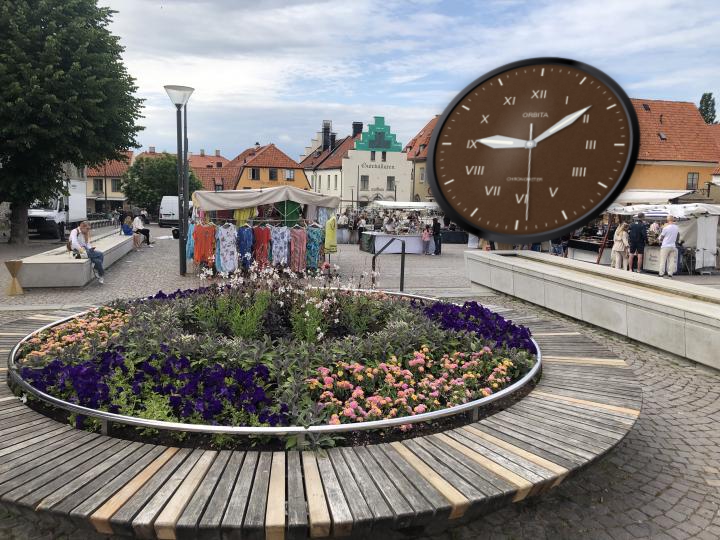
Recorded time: 9.08.29
